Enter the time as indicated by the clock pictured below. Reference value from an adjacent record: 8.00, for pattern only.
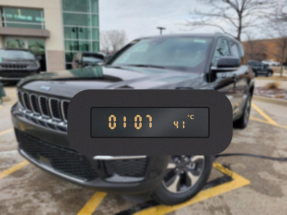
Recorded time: 1.07
